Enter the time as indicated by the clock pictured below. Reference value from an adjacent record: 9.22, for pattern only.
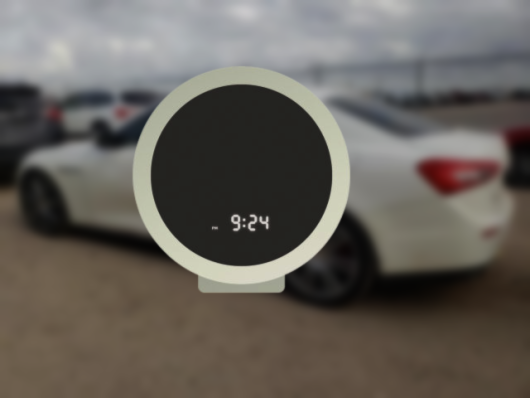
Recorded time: 9.24
